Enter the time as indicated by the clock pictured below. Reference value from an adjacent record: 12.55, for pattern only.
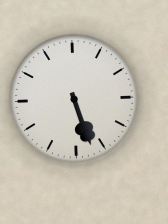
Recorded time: 5.27
